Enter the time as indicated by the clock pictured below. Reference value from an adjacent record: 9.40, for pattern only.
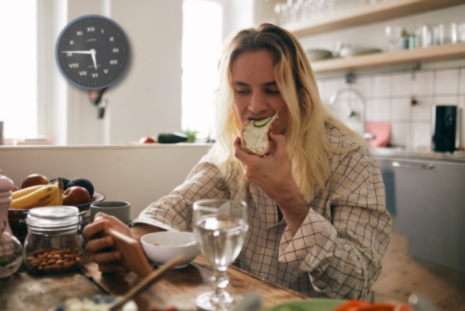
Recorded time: 5.46
